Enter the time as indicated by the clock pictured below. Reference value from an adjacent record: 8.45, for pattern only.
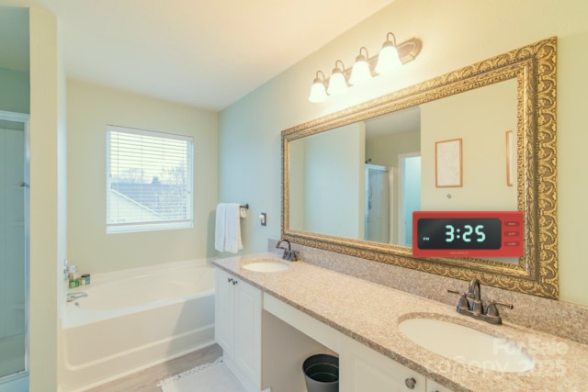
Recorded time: 3.25
